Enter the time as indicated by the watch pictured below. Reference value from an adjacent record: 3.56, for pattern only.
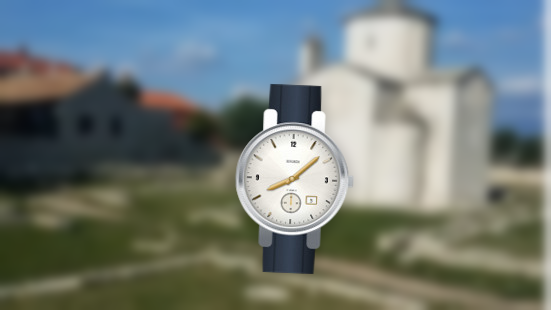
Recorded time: 8.08
